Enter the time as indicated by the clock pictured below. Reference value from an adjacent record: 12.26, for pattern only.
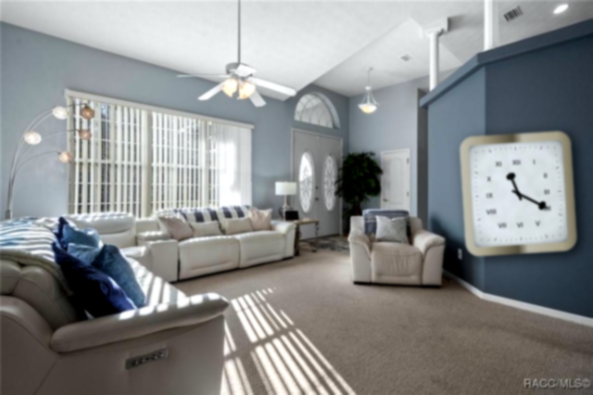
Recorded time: 11.20
